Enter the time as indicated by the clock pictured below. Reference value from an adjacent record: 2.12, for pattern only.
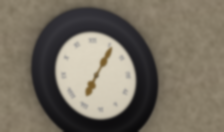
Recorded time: 7.06
